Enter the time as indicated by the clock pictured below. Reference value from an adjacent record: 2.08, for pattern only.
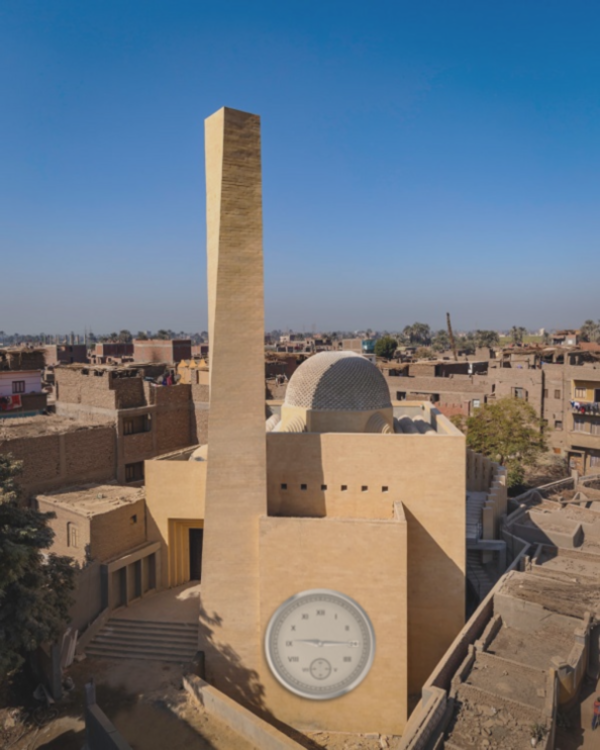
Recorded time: 9.15
